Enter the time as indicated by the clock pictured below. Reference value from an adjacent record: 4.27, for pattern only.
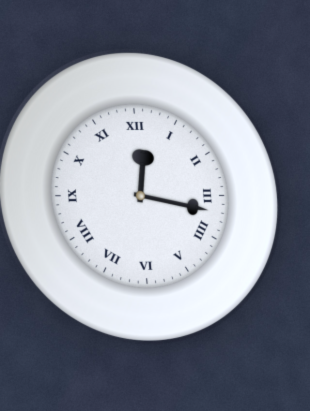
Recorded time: 12.17
